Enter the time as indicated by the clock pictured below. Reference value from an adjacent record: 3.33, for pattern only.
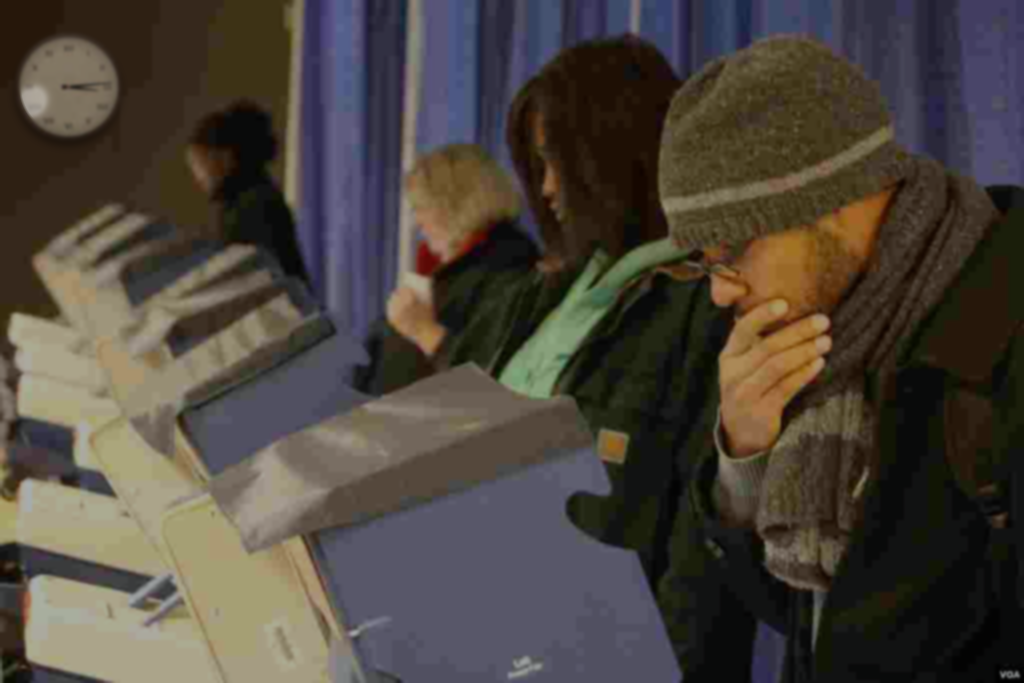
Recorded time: 3.14
